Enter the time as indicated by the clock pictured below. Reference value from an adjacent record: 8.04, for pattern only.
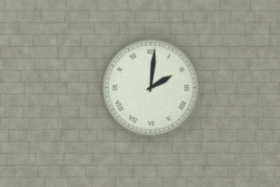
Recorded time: 2.01
